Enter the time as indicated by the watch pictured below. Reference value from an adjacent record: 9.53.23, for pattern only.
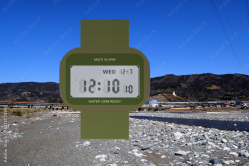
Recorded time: 12.10.10
